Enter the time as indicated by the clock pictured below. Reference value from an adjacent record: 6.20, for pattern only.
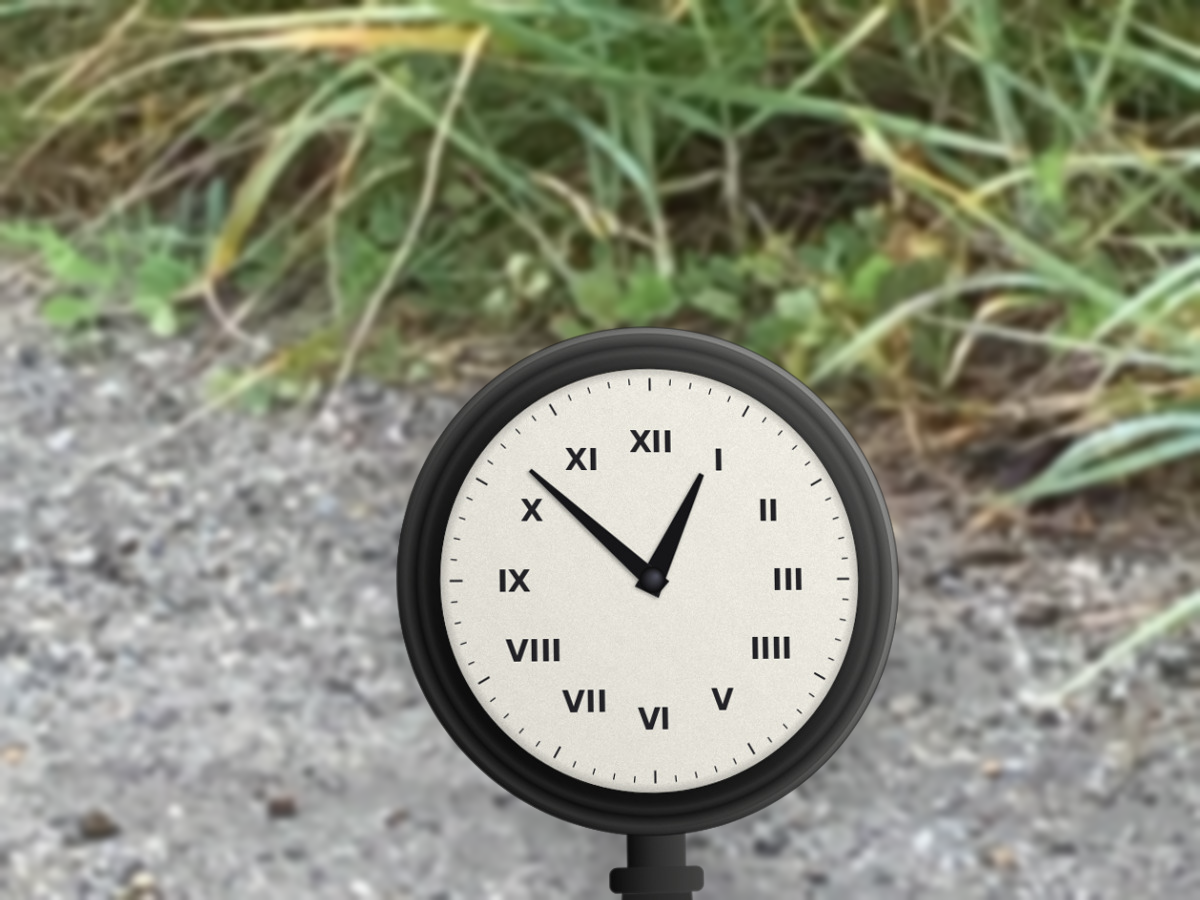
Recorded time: 12.52
